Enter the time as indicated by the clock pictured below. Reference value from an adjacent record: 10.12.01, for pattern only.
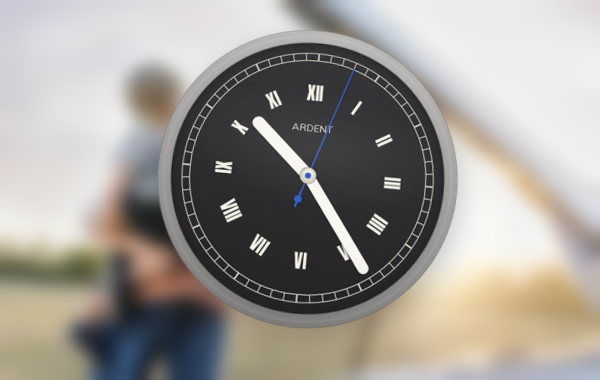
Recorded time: 10.24.03
